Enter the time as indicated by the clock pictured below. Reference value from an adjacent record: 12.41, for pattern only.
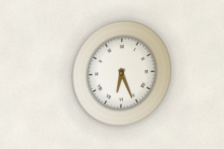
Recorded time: 6.26
